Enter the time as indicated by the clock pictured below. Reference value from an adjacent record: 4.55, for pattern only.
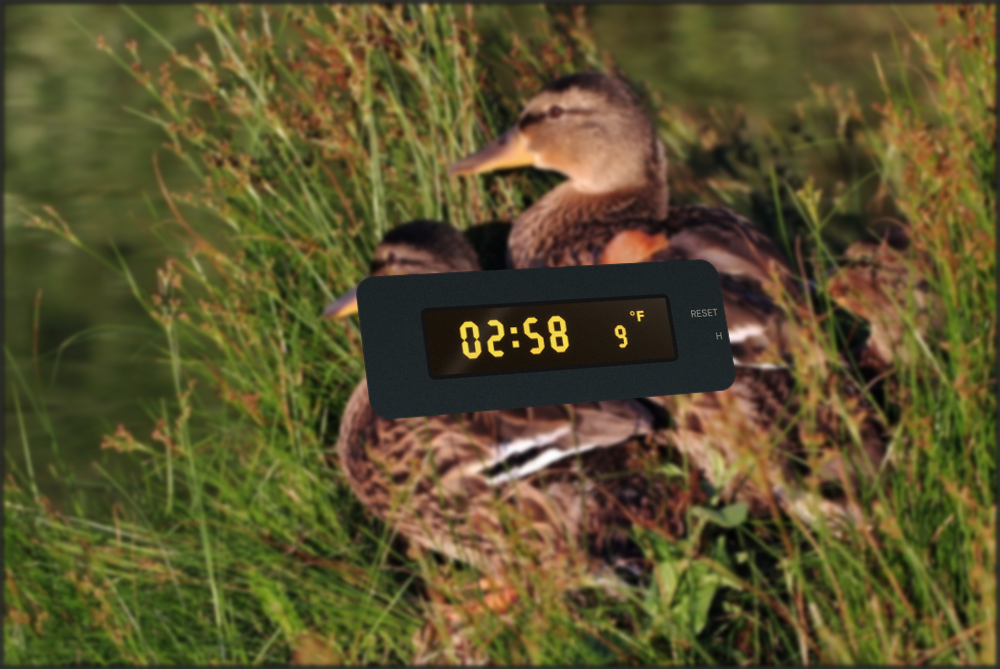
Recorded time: 2.58
